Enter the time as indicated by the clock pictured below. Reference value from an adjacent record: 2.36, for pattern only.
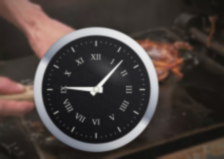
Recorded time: 9.07
